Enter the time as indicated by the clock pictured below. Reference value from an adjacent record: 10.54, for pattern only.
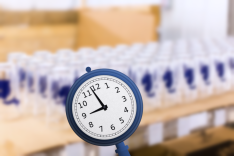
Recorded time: 8.58
